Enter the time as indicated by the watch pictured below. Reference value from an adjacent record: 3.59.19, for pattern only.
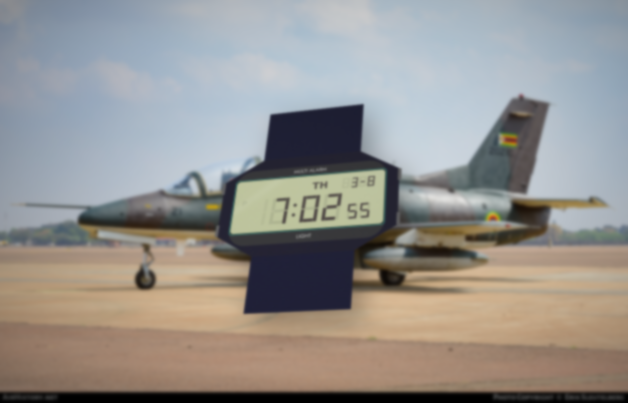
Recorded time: 7.02.55
